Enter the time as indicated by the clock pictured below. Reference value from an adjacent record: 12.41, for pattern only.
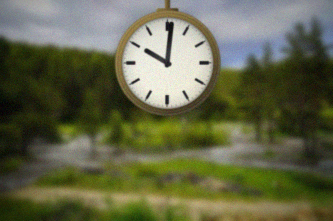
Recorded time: 10.01
